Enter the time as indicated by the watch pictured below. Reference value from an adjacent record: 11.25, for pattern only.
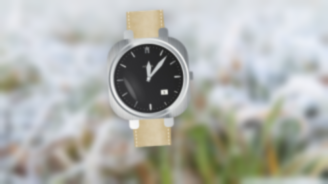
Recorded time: 12.07
